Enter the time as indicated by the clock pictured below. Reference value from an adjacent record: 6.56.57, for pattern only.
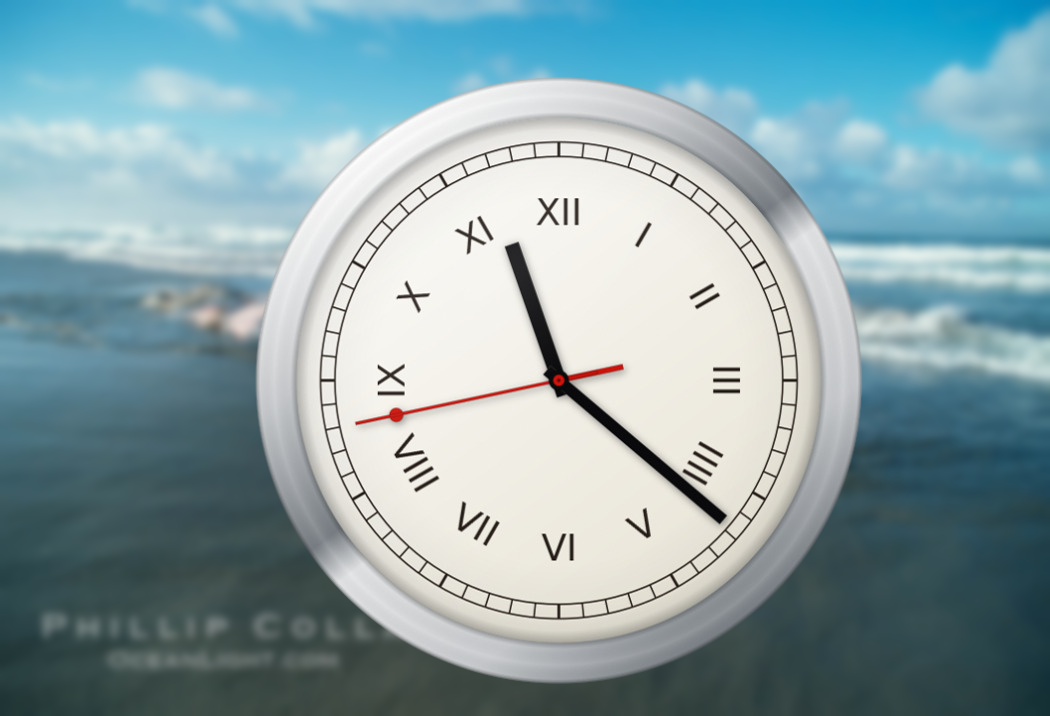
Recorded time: 11.21.43
